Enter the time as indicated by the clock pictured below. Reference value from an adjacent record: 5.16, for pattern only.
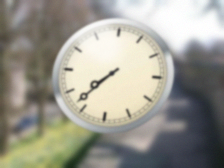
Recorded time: 7.37
